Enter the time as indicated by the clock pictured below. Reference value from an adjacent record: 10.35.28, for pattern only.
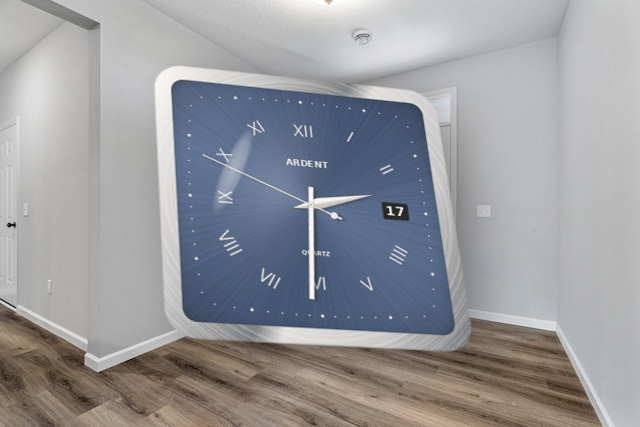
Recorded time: 2.30.49
